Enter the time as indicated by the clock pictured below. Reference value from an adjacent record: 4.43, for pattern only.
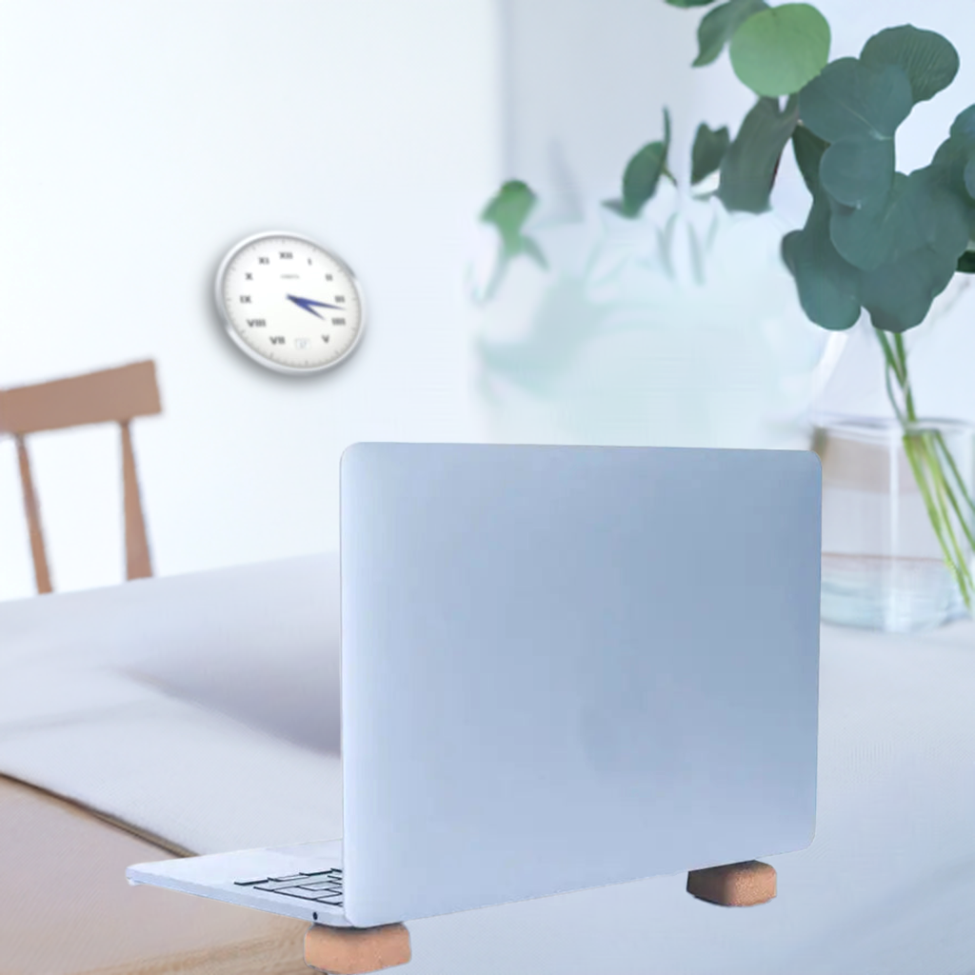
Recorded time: 4.17
